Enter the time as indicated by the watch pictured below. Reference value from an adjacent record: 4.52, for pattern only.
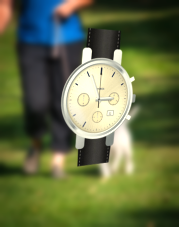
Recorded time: 2.56
